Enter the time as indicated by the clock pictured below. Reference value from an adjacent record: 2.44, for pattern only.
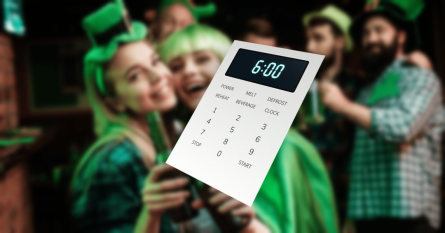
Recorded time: 6.00
